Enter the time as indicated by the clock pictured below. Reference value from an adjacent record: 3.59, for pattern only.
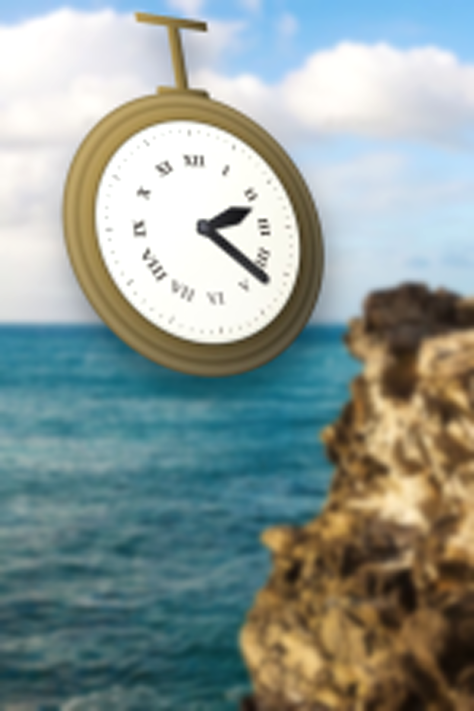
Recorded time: 2.22
